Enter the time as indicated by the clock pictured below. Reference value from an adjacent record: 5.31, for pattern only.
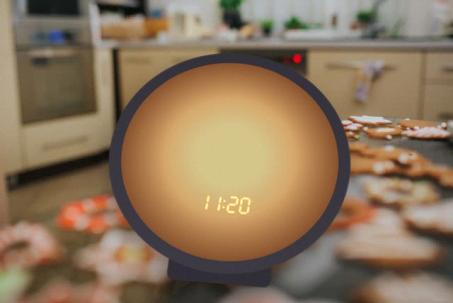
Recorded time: 11.20
